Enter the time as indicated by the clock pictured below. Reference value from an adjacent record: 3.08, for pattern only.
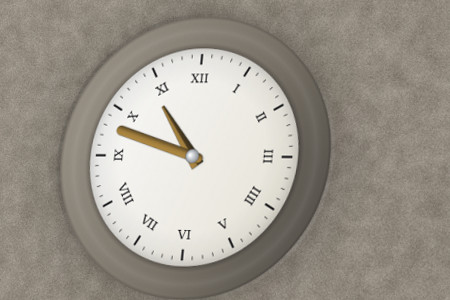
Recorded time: 10.48
